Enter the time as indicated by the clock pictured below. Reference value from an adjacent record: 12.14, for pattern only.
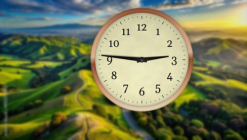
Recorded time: 2.46
